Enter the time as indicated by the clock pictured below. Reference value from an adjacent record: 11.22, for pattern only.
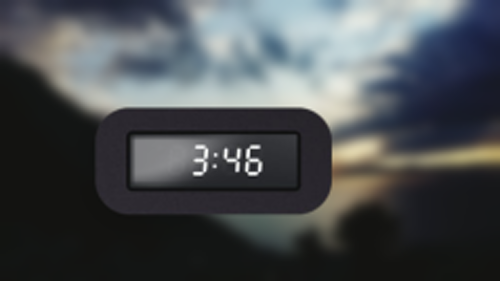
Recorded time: 3.46
